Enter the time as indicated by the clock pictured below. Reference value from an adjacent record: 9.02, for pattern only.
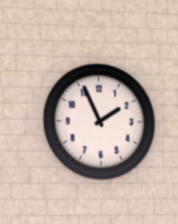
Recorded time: 1.56
